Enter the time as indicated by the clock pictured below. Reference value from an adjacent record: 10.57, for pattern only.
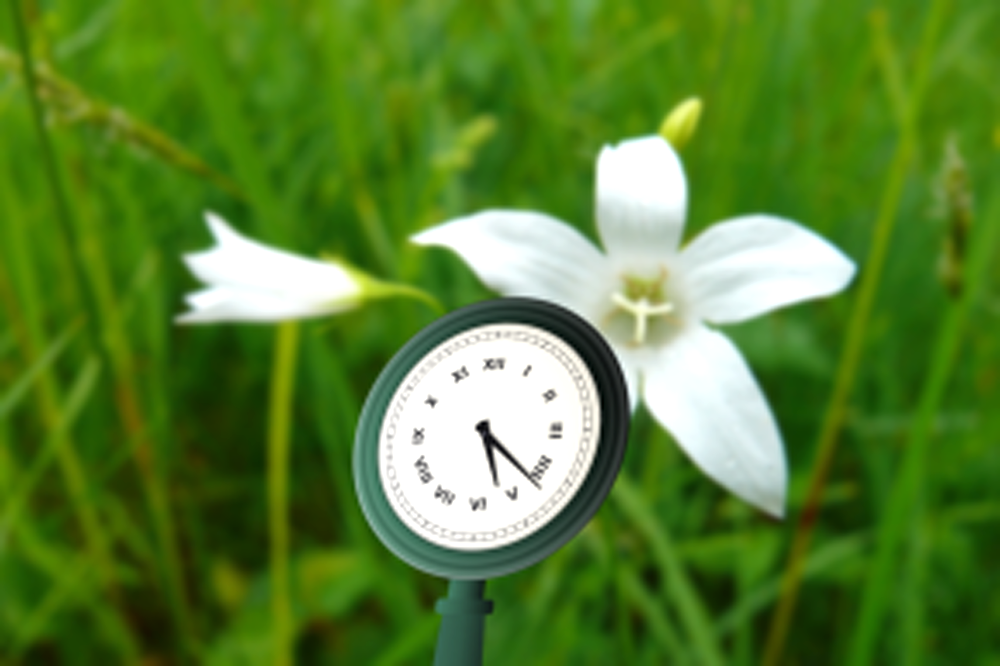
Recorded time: 5.22
